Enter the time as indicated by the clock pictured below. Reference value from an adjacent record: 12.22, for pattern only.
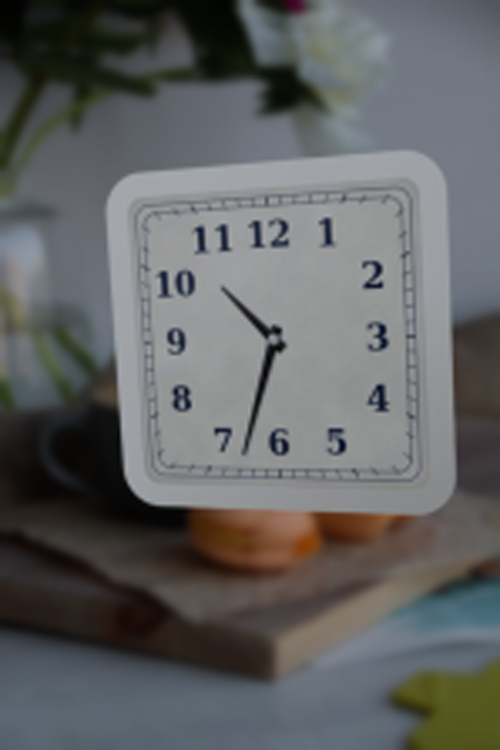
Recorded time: 10.33
